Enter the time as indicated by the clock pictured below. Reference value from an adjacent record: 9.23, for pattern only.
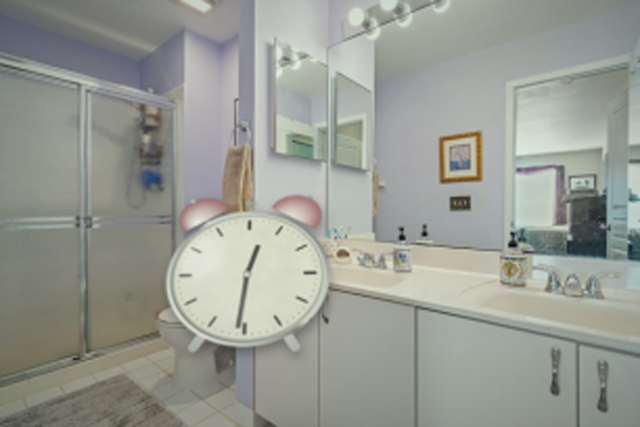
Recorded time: 12.31
